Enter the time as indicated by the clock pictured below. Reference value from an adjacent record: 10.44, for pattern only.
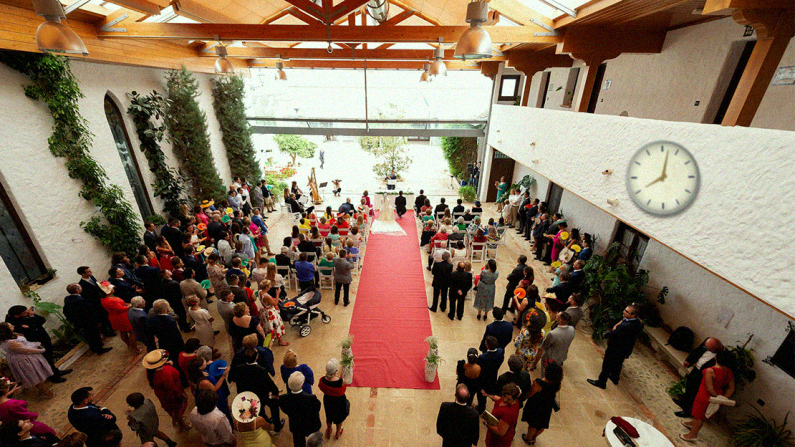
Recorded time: 8.02
